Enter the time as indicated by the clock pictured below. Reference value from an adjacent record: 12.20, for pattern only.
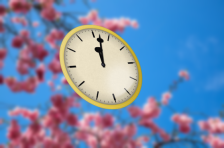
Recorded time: 12.02
